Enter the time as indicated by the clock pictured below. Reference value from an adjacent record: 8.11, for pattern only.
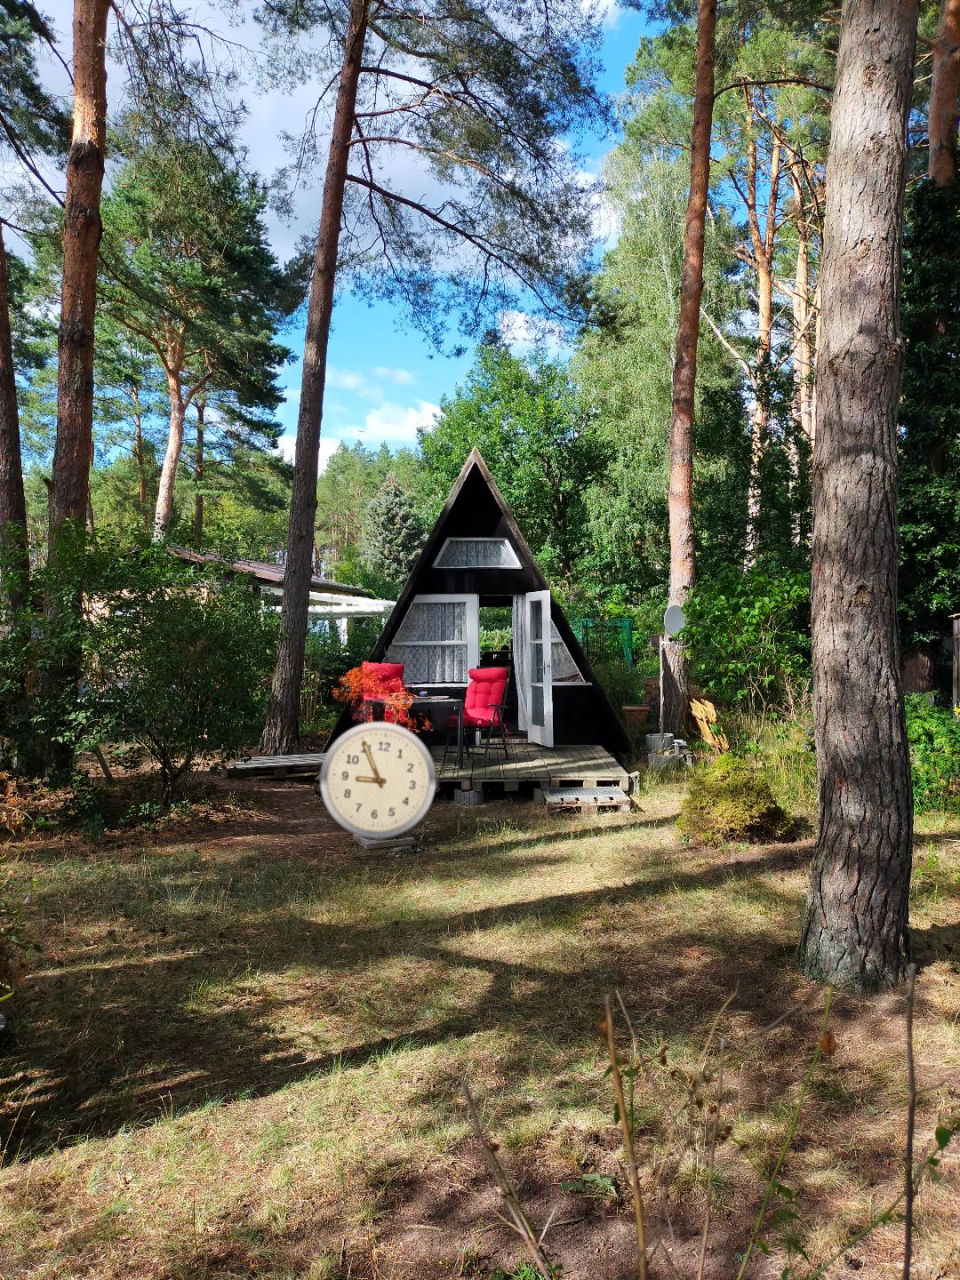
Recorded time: 8.55
